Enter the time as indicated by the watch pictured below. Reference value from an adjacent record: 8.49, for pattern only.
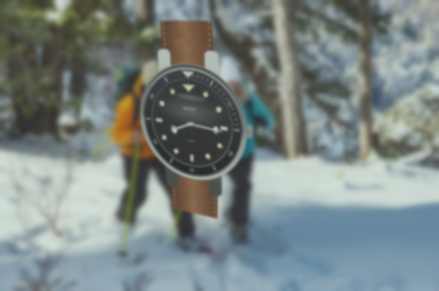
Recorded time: 8.16
